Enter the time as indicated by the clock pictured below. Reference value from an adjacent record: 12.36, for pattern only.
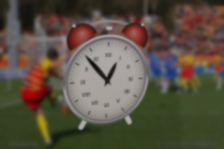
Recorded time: 12.53
